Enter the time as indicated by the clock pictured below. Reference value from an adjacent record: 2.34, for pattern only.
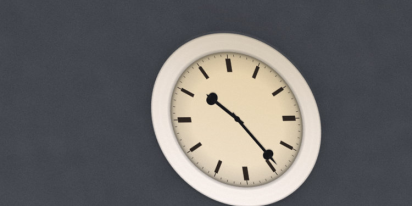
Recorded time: 10.24
